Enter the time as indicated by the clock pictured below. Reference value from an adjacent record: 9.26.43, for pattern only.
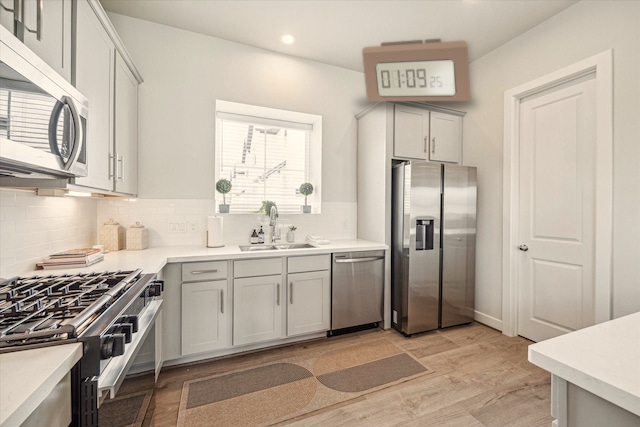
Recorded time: 1.09.25
